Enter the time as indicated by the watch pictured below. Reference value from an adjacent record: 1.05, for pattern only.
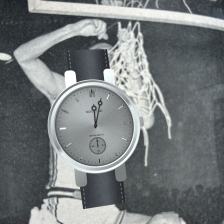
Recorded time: 12.03
